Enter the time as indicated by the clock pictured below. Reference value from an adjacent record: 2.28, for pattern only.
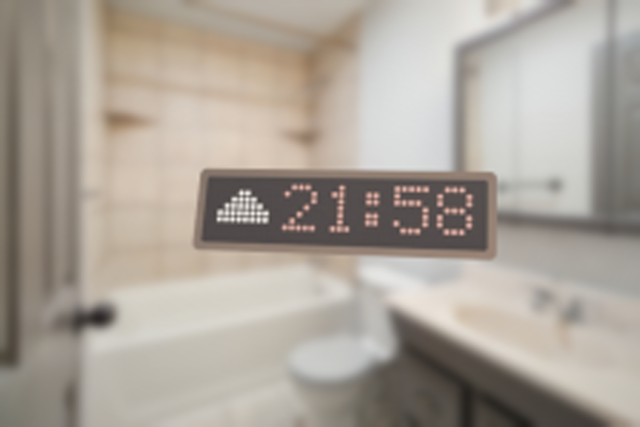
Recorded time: 21.58
